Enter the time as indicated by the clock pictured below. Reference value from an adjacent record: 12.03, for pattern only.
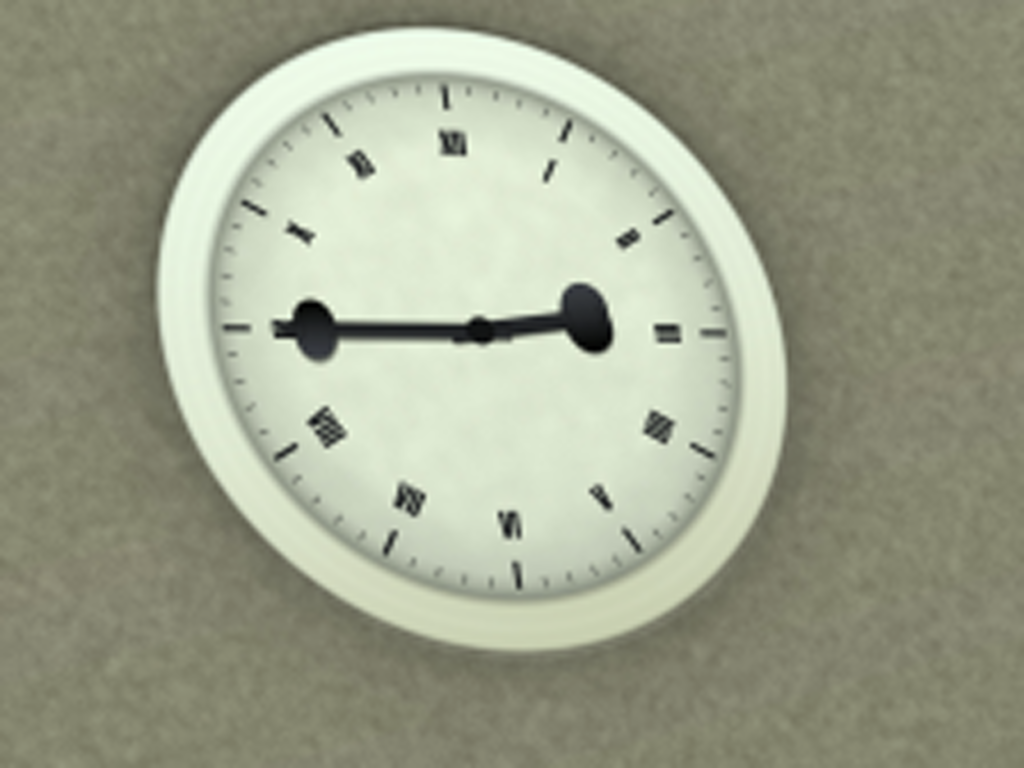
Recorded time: 2.45
